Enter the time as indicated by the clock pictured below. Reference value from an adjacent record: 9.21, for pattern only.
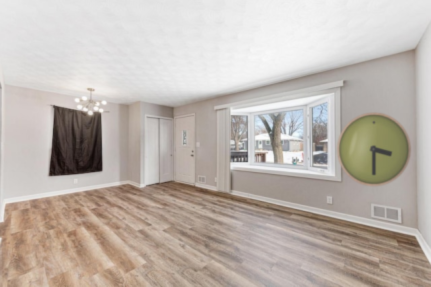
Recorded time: 3.30
